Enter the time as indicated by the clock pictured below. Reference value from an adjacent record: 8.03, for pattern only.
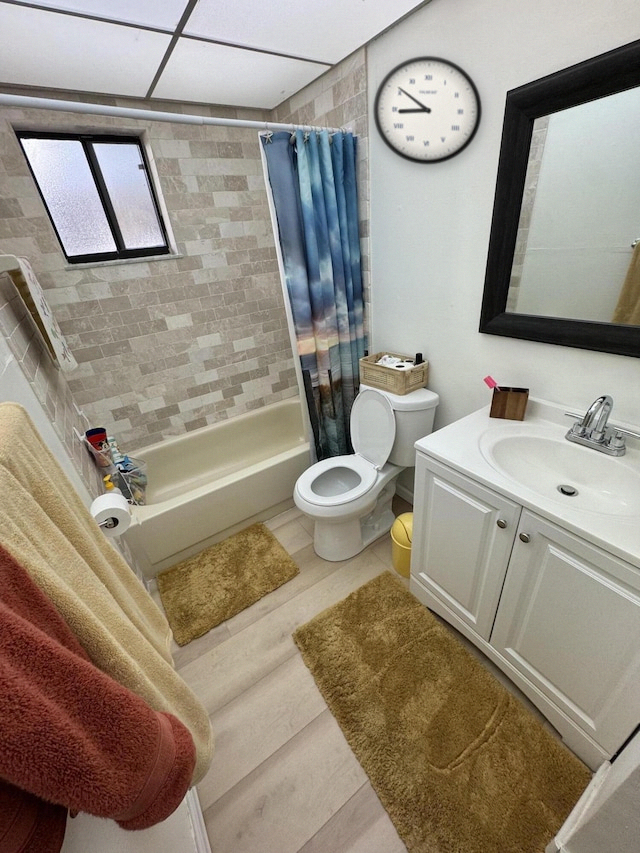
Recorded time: 8.51
